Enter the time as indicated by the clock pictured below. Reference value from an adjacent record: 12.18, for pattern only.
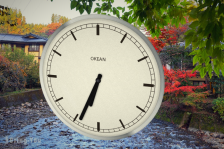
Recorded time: 6.34
